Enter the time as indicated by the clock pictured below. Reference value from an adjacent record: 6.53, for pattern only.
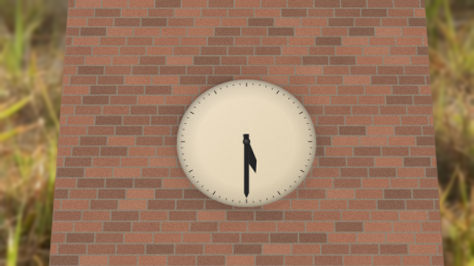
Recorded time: 5.30
